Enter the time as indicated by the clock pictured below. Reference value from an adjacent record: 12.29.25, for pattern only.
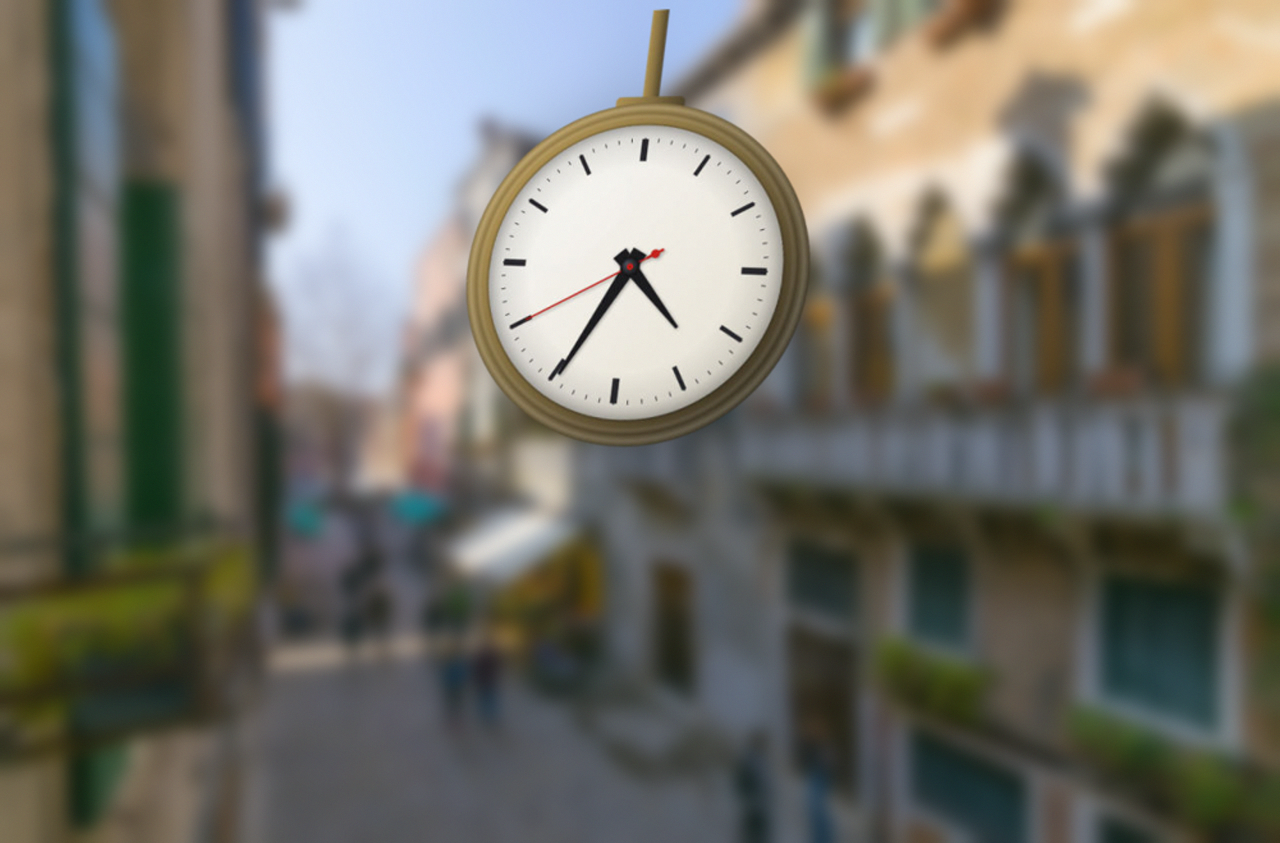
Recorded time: 4.34.40
